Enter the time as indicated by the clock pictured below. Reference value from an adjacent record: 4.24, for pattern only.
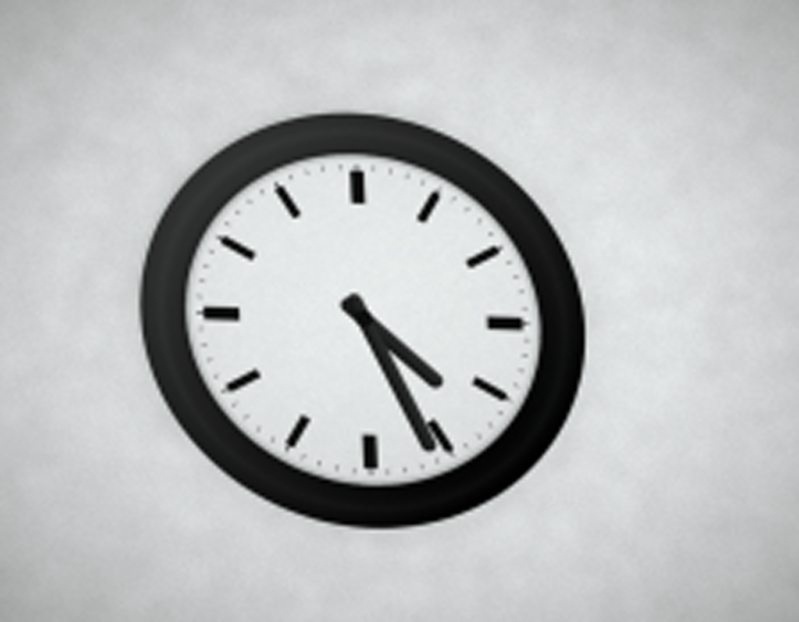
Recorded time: 4.26
